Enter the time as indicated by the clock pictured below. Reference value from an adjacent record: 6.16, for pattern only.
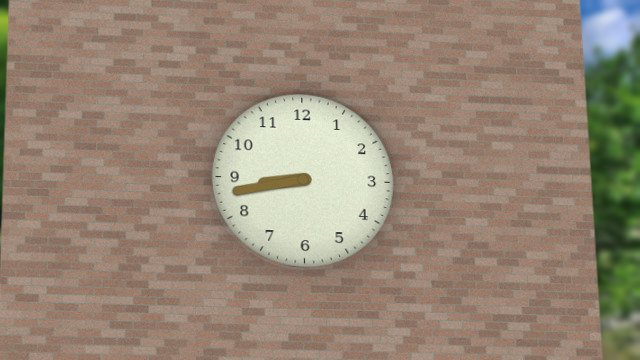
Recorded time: 8.43
